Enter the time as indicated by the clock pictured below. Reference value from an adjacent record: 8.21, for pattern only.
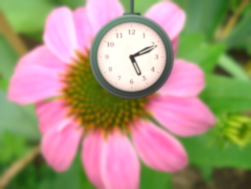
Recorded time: 5.11
